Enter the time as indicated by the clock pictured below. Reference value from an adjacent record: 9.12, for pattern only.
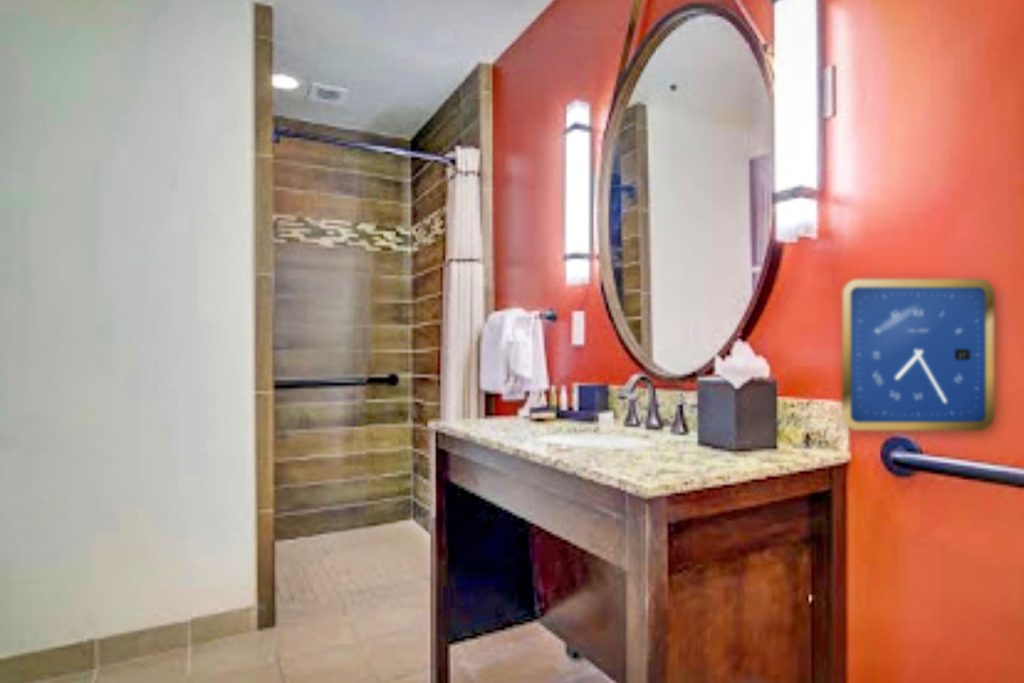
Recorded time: 7.25
